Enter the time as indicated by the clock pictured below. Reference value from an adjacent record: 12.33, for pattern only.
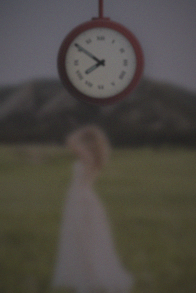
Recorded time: 7.51
